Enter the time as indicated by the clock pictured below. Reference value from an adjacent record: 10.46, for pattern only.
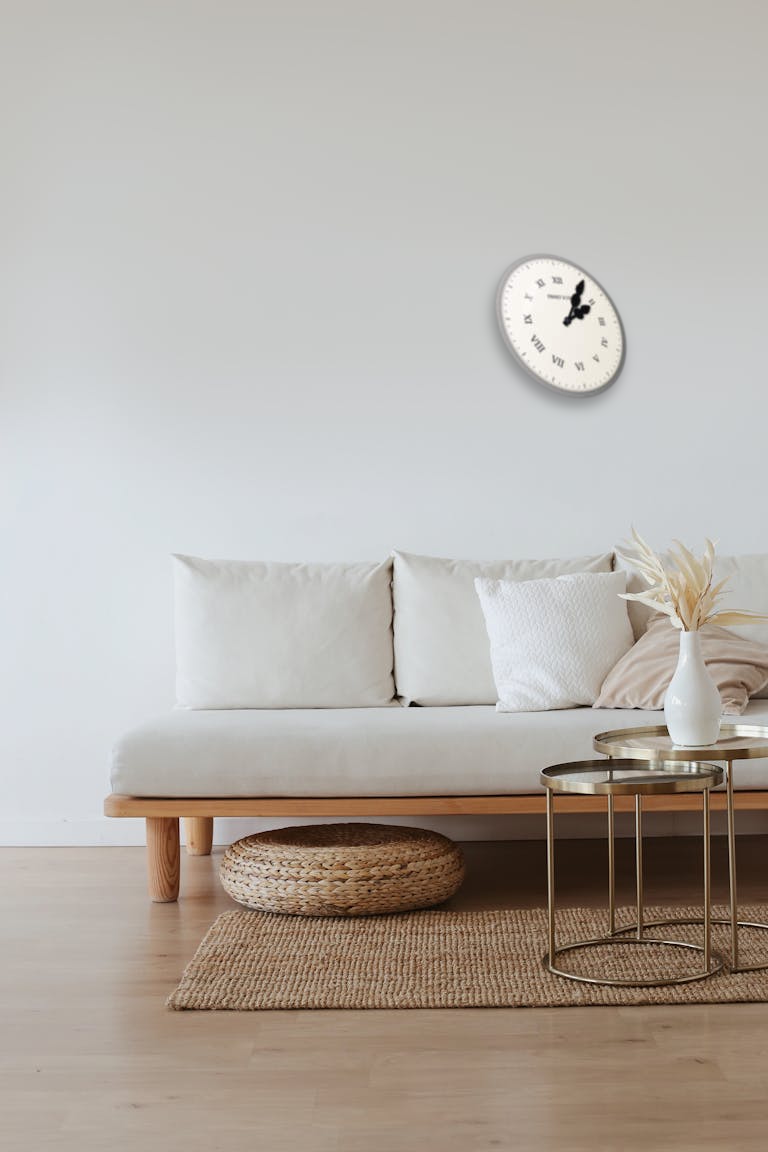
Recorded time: 2.06
